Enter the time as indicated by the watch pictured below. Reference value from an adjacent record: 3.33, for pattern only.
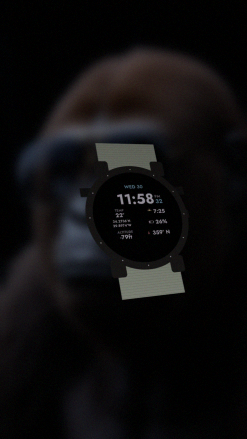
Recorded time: 11.58
